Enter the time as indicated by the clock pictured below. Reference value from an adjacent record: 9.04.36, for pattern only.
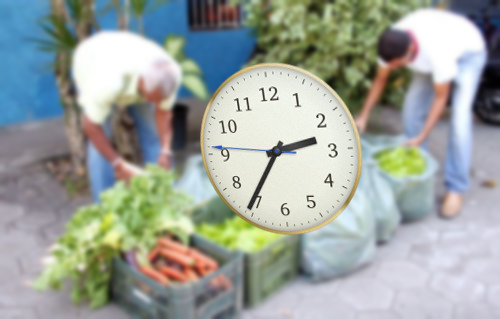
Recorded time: 2.35.46
